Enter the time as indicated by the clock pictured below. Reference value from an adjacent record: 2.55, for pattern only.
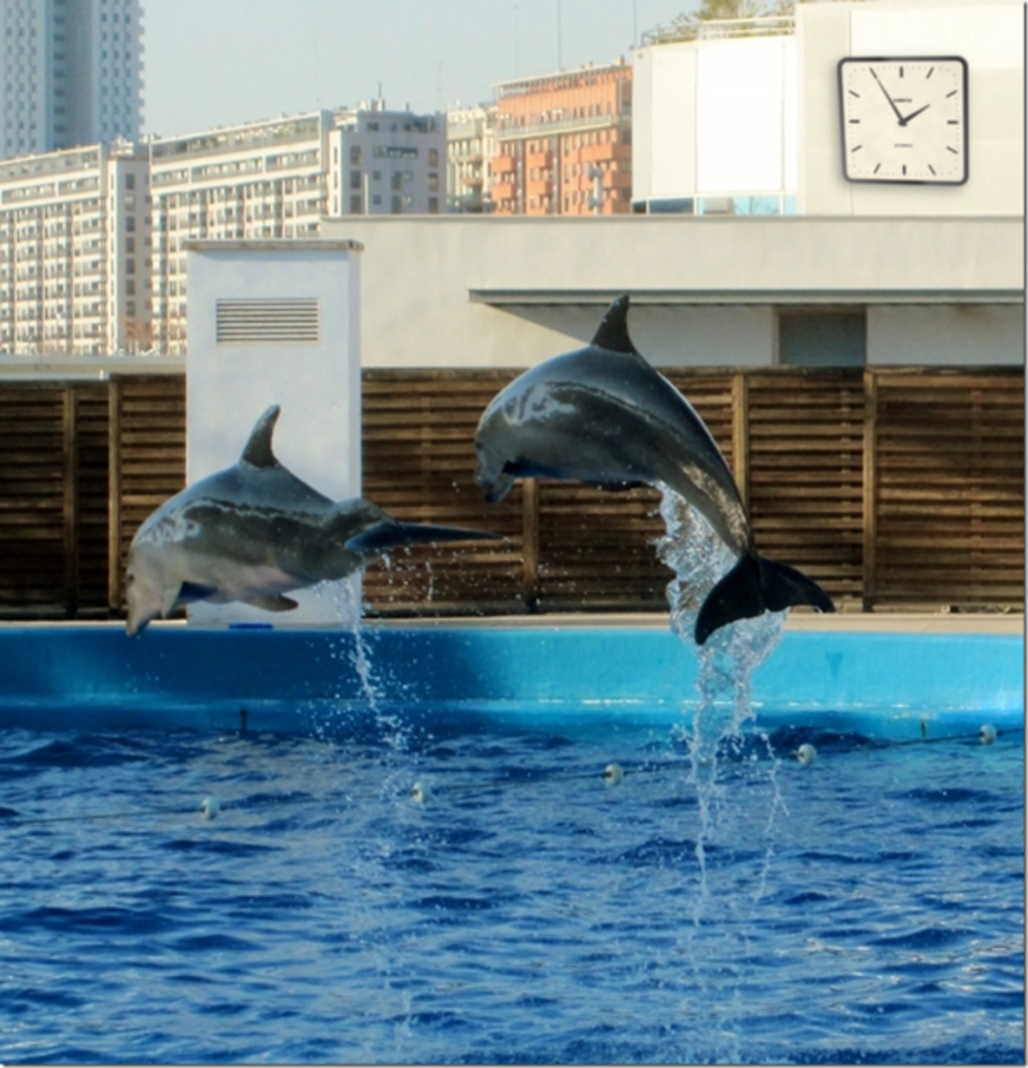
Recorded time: 1.55
